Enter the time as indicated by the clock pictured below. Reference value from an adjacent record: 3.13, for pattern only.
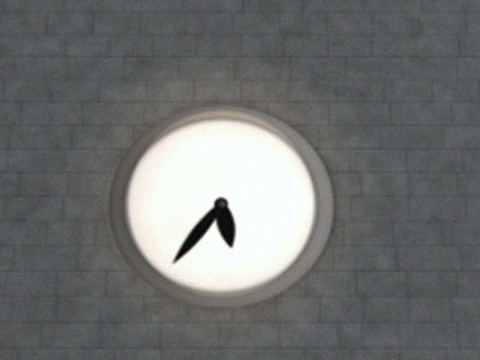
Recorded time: 5.36
